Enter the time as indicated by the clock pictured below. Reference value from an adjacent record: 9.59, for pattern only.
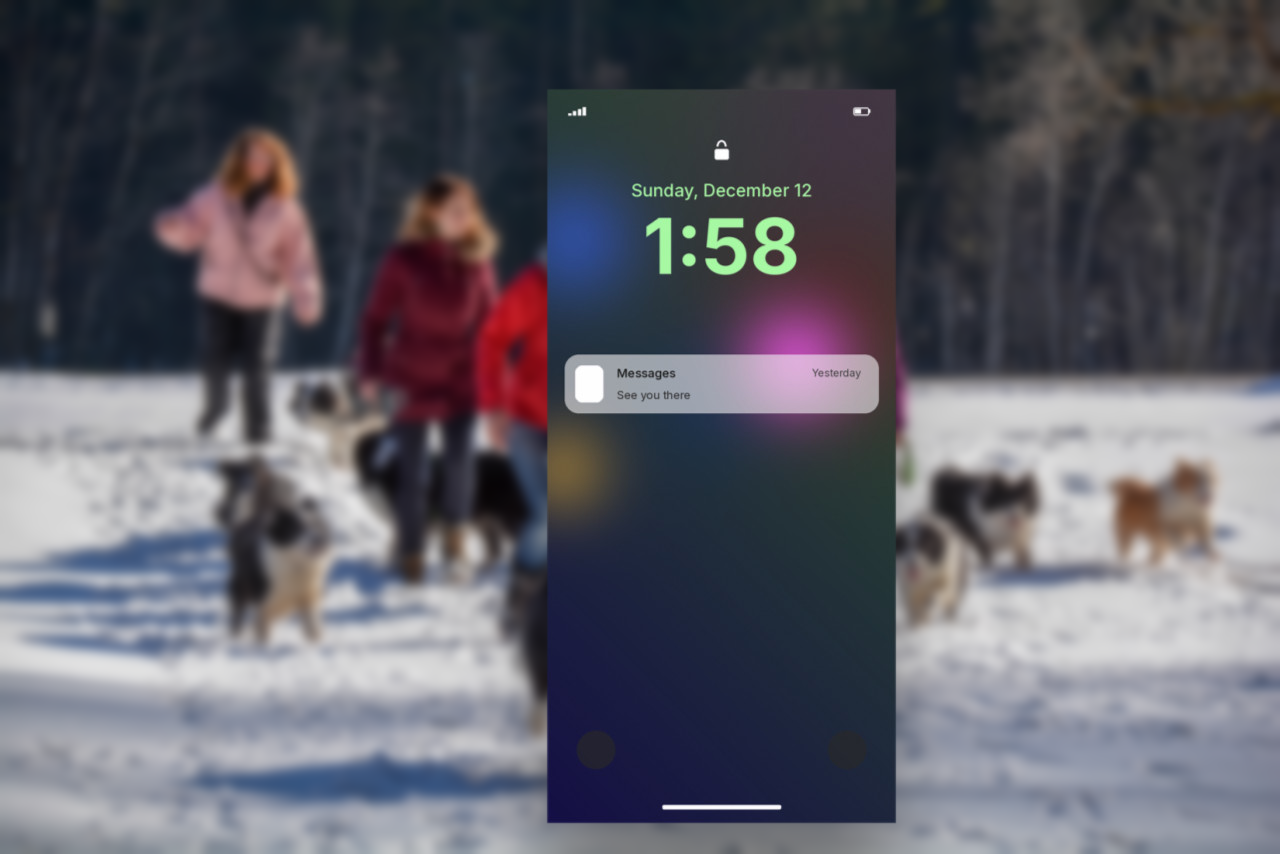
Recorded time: 1.58
